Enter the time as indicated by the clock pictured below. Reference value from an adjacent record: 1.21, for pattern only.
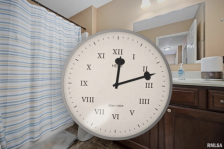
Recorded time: 12.12
